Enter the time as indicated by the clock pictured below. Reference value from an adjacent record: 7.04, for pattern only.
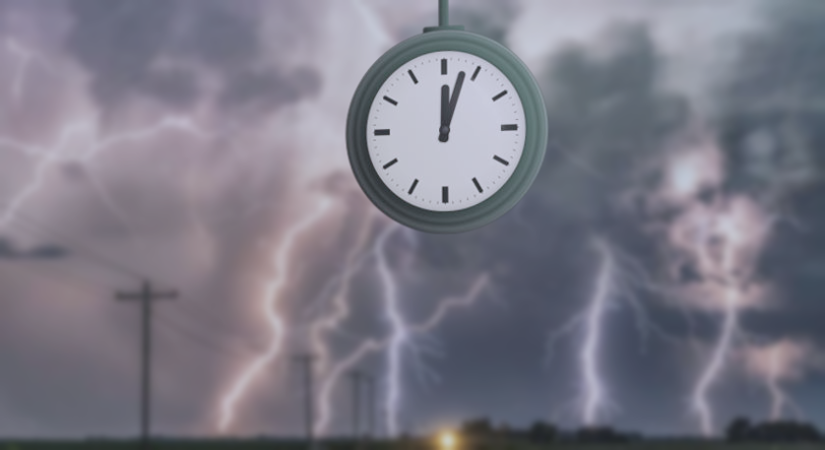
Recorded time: 12.03
